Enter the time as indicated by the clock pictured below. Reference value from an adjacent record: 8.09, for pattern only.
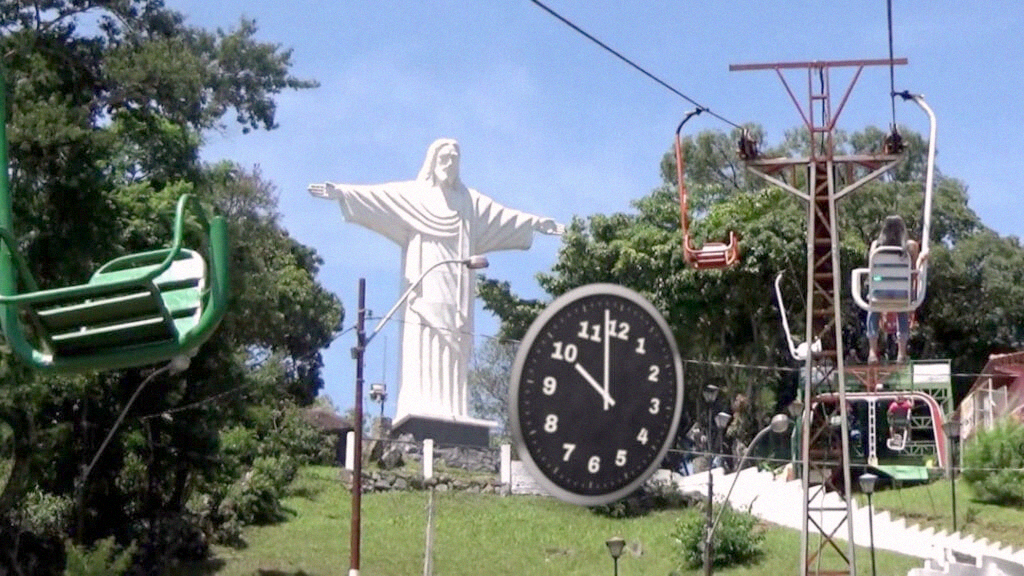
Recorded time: 9.58
